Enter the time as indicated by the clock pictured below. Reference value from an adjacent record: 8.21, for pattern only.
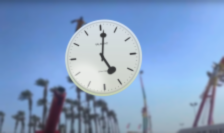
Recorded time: 5.01
